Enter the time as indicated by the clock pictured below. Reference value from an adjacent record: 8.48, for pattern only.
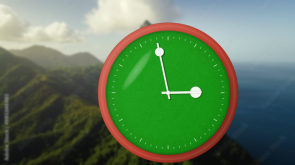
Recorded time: 2.58
